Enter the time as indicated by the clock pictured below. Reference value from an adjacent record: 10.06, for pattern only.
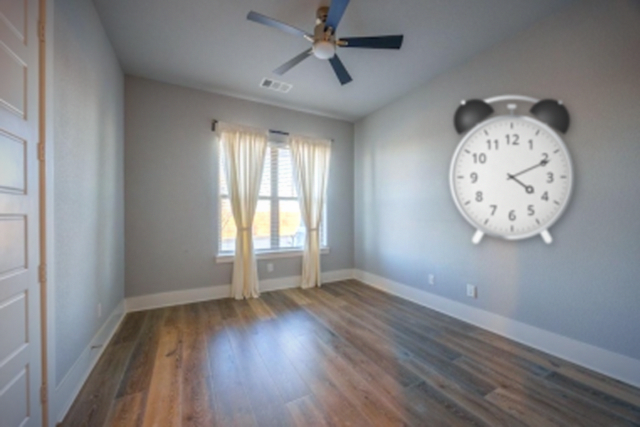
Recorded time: 4.11
